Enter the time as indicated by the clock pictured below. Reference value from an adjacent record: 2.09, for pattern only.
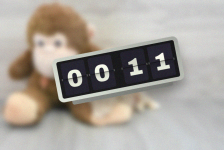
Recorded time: 0.11
